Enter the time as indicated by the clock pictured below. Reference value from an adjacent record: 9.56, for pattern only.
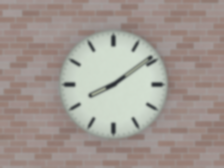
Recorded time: 8.09
